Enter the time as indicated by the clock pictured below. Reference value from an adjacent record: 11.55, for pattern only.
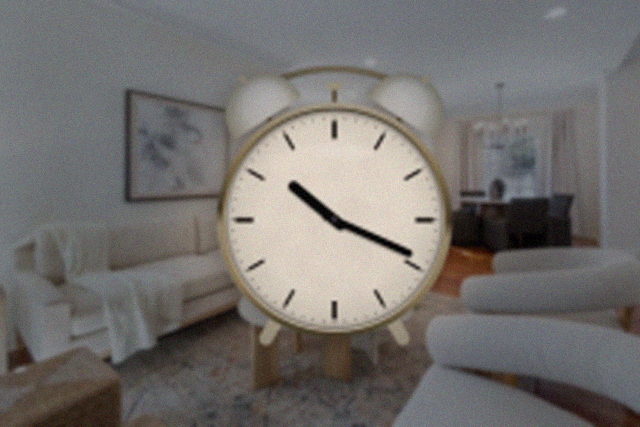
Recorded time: 10.19
